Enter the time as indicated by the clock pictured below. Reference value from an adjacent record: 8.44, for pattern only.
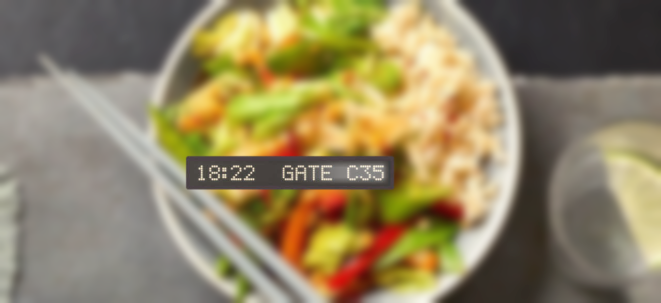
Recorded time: 18.22
